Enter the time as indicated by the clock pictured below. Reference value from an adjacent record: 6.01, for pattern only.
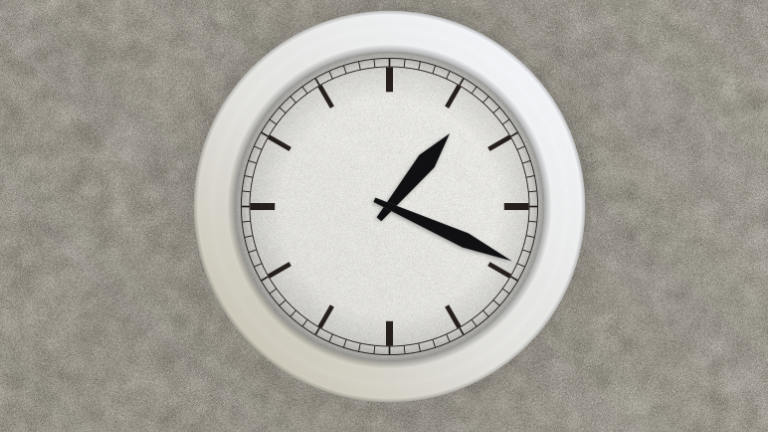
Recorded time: 1.19
